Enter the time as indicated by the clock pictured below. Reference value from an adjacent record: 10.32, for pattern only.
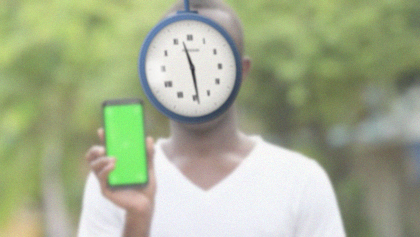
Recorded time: 11.29
